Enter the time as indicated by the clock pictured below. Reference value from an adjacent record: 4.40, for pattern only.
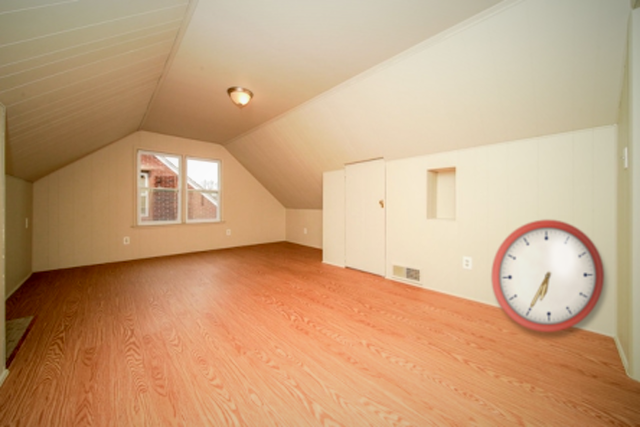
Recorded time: 6.35
